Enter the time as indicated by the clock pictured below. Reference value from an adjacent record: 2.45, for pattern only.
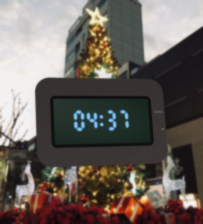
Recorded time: 4.37
